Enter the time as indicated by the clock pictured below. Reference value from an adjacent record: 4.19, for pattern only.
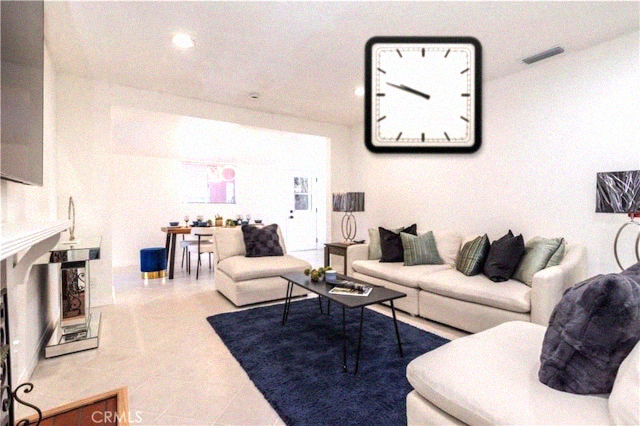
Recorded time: 9.48
